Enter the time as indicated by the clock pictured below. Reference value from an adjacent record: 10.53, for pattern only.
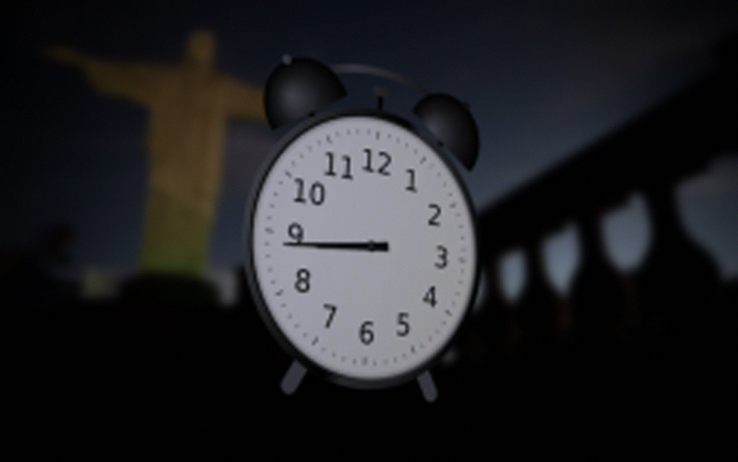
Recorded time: 8.44
